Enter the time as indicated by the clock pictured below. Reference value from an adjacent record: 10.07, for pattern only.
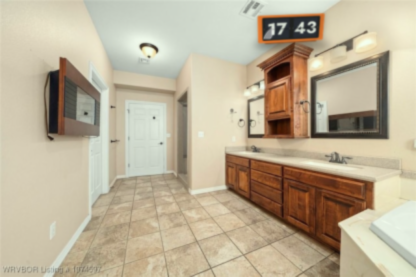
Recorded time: 17.43
